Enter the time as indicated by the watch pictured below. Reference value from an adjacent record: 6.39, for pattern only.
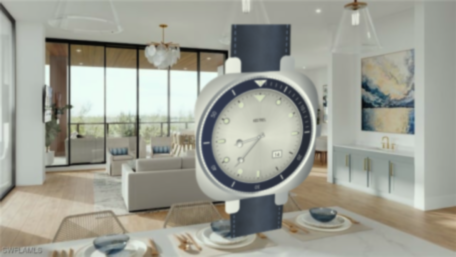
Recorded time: 8.37
